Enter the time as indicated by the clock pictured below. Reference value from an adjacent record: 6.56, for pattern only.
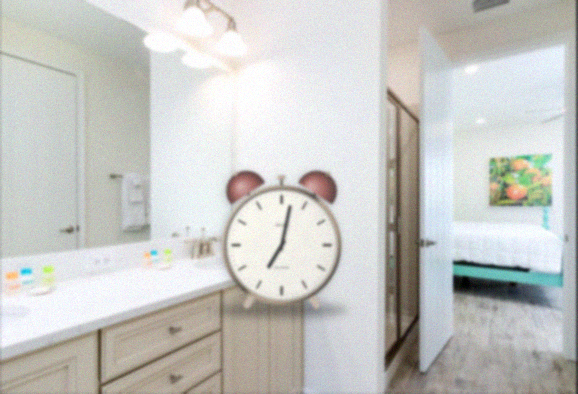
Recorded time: 7.02
